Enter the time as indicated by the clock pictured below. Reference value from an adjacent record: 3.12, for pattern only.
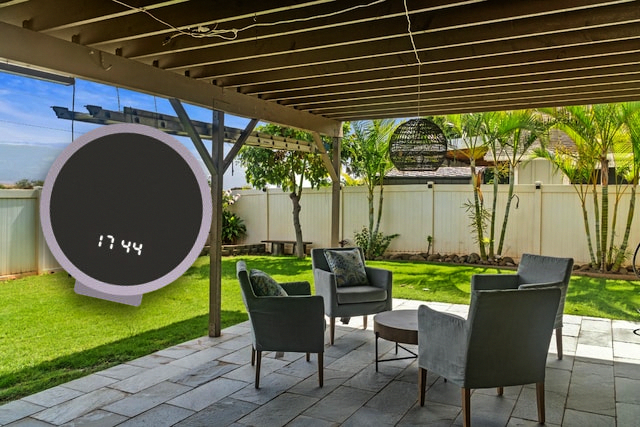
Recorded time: 17.44
